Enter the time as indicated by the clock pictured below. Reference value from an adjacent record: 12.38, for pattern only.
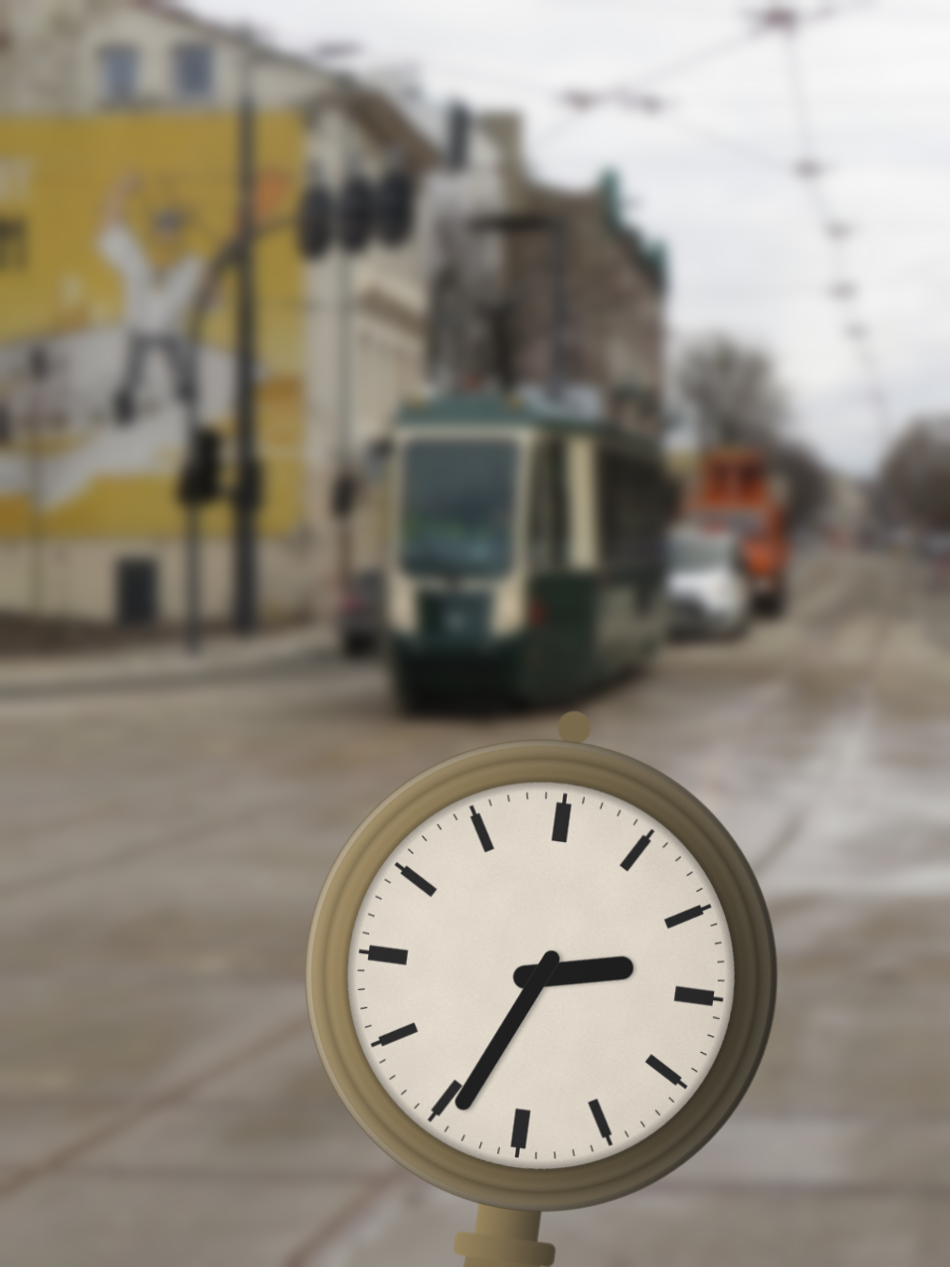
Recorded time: 2.34
